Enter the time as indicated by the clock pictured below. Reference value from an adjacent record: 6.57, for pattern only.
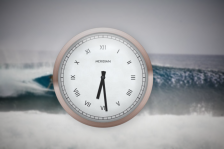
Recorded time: 6.29
